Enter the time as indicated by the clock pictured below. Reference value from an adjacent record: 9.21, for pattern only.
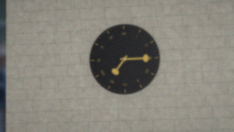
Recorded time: 7.15
